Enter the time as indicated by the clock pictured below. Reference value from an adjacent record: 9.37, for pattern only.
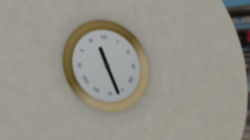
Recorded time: 11.27
